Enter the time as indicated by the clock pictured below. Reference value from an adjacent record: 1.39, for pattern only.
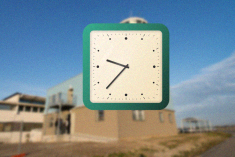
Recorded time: 9.37
